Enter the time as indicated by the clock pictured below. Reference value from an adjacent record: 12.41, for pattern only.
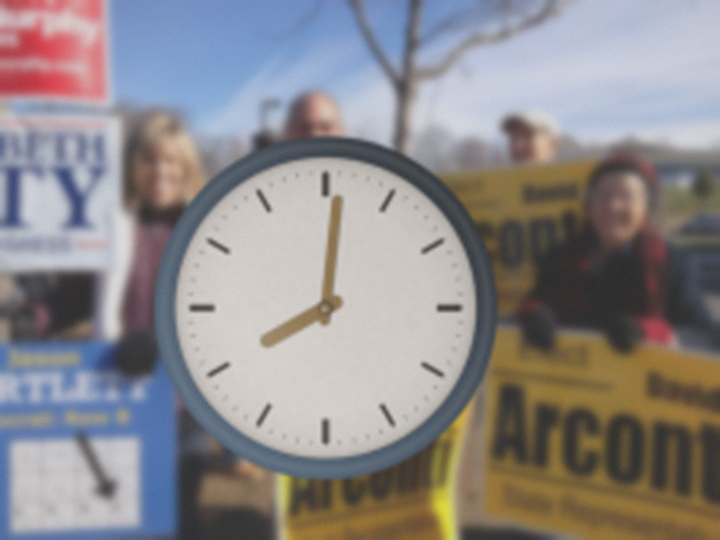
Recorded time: 8.01
